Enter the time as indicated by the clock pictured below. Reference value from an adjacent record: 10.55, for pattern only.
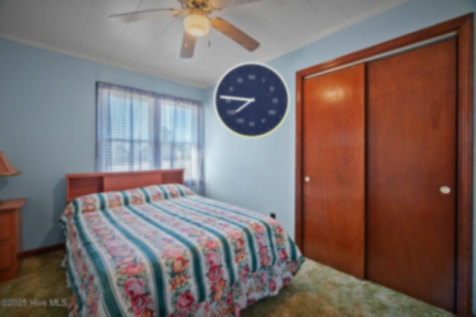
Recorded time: 7.46
